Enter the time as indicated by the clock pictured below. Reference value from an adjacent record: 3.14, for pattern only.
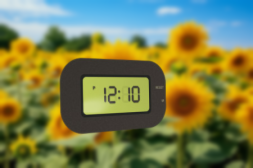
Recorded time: 12.10
